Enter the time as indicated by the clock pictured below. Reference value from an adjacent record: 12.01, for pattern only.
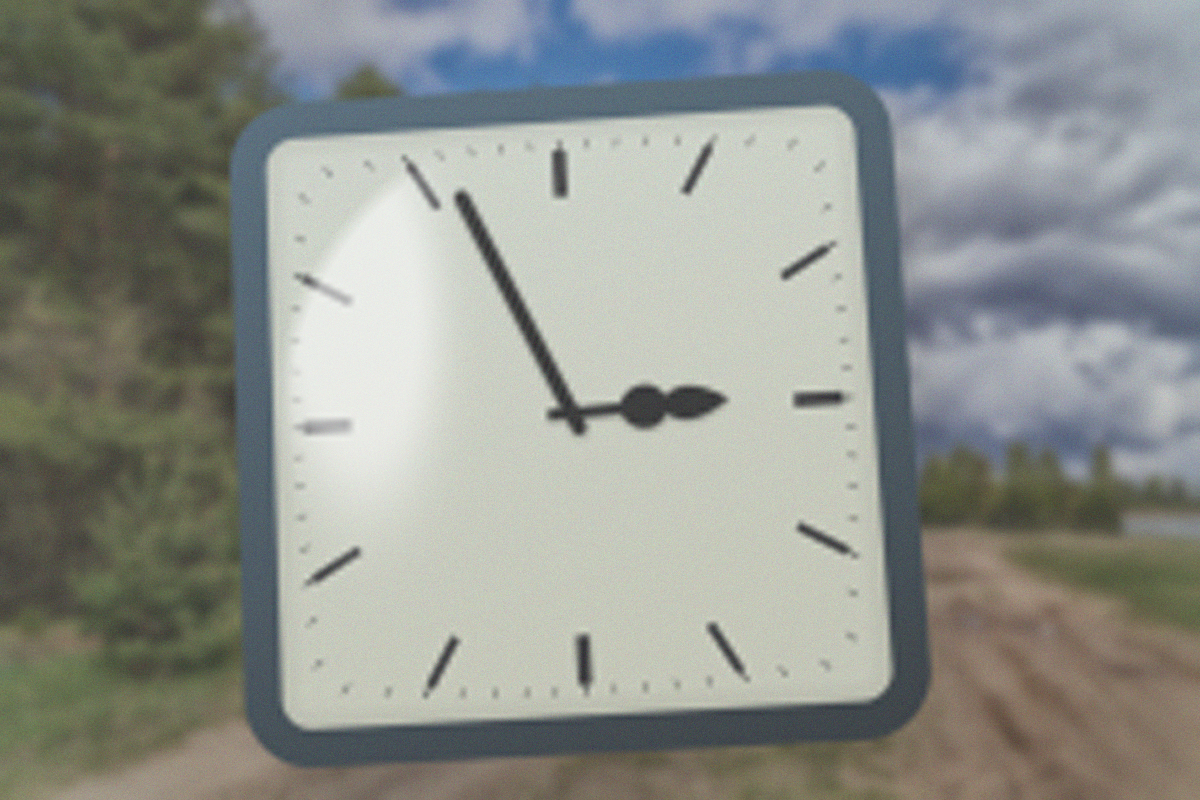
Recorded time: 2.56
